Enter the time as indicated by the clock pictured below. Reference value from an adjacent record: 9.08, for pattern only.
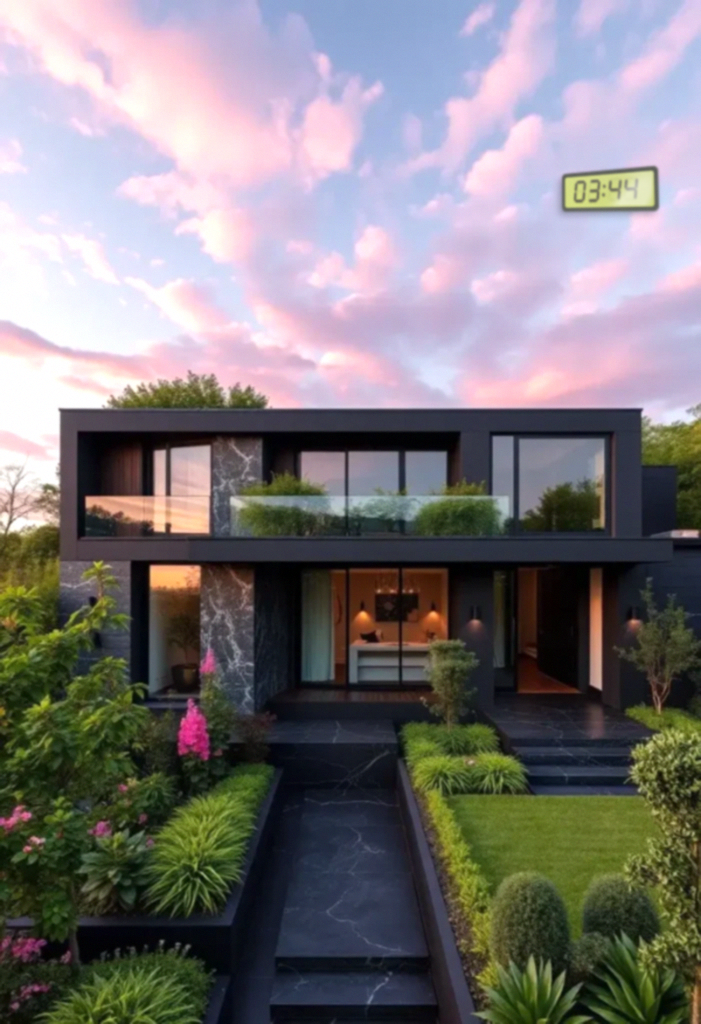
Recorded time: 3.44
